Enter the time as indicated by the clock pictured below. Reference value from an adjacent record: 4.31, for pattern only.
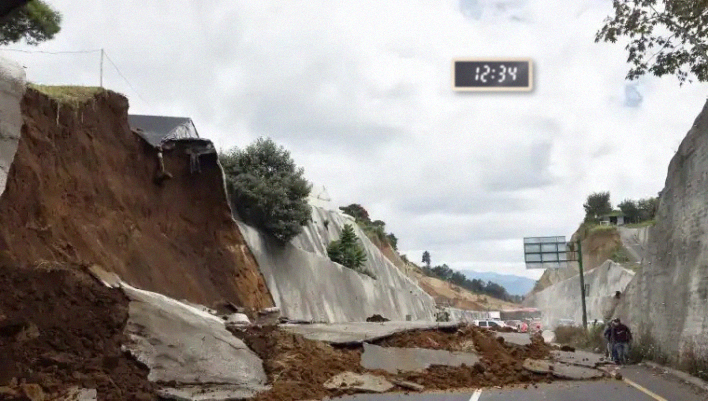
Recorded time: 12.34
